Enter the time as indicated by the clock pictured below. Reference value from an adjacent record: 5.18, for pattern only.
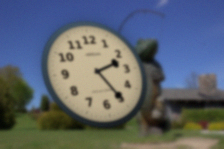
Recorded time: 2.25
